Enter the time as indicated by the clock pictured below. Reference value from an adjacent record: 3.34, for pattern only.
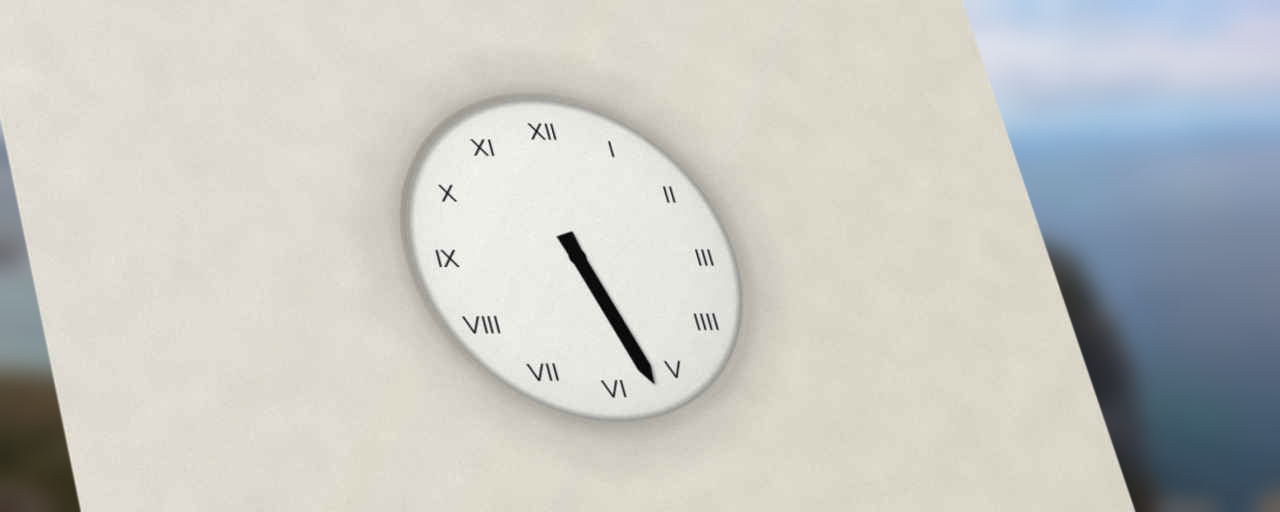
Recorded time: 5.27
